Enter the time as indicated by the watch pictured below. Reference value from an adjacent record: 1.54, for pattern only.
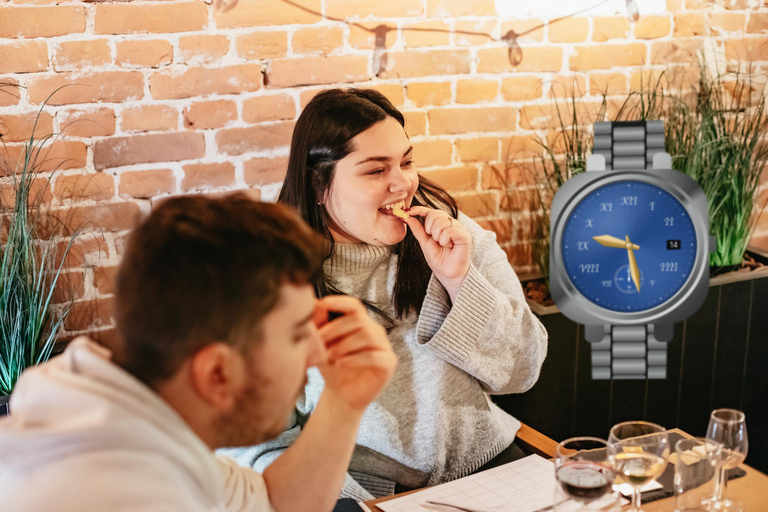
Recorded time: 9.28
